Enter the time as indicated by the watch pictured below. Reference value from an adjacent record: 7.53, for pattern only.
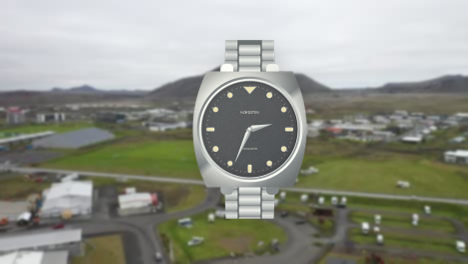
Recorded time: 2.34
